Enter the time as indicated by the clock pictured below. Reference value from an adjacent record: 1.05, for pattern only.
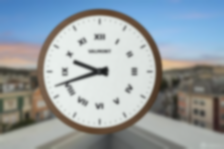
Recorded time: 9.42
